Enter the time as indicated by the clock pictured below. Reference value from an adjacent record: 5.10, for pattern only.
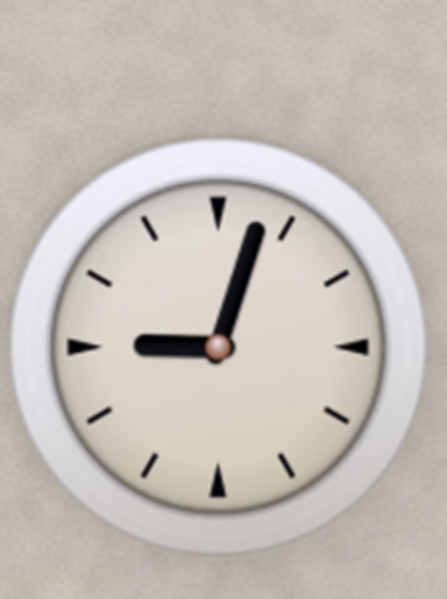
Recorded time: 9.03
